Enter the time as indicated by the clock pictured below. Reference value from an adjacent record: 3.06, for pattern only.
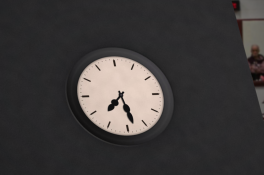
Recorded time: 7.28
